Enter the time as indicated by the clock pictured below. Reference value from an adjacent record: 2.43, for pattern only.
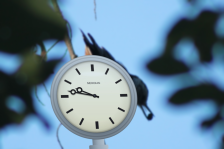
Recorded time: 9.47
